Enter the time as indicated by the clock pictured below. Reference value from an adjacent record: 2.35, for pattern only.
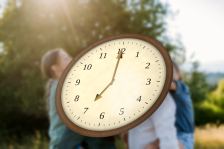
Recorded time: 7.00
